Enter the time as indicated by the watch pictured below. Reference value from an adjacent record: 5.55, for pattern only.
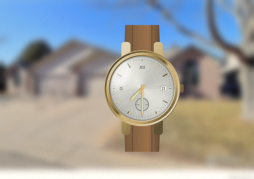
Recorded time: 7.30
